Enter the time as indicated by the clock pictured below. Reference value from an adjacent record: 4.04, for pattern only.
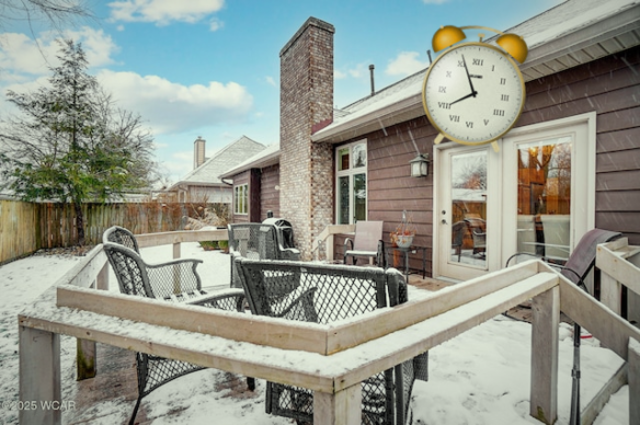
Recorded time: 7.56
